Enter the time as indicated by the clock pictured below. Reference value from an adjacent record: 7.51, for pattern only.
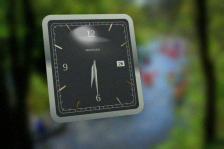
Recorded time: 6.30
